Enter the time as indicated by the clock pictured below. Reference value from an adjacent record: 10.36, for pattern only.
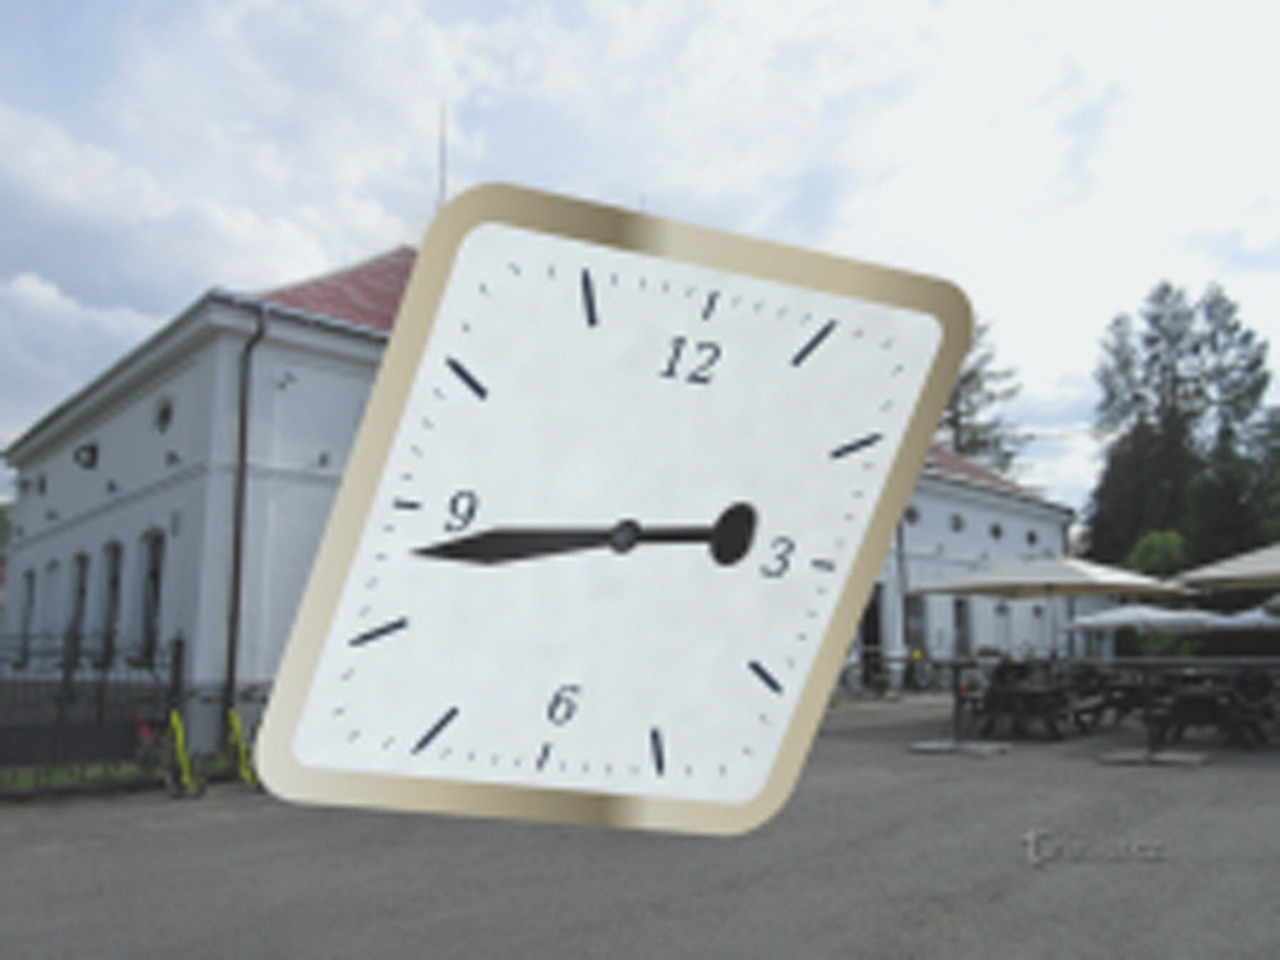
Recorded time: 2.43
